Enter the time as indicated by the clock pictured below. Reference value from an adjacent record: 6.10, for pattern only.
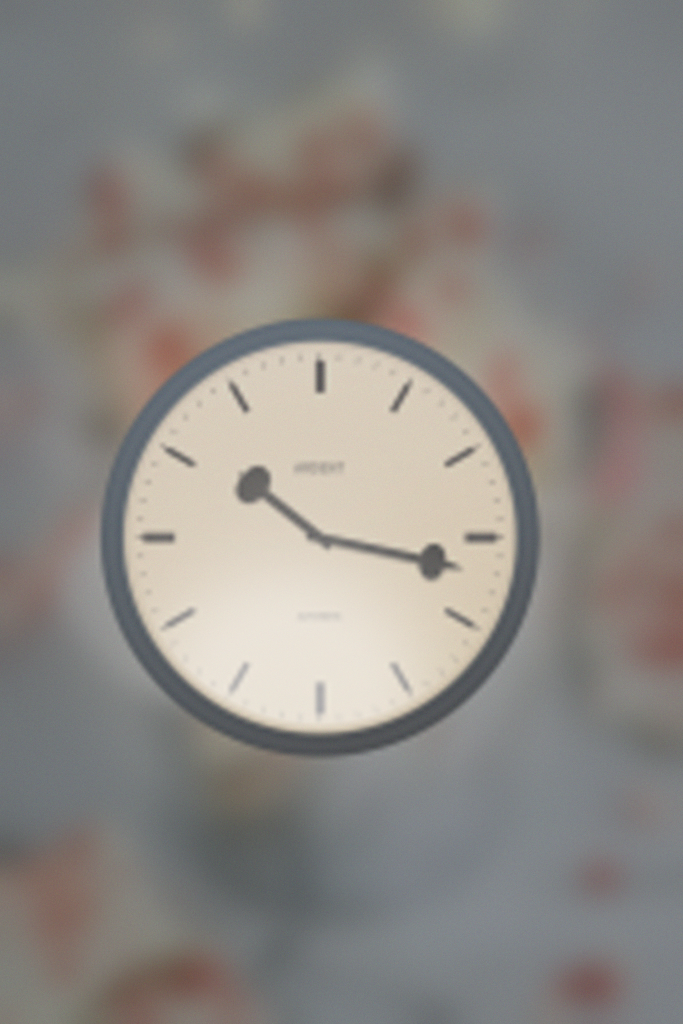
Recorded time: 10.17
